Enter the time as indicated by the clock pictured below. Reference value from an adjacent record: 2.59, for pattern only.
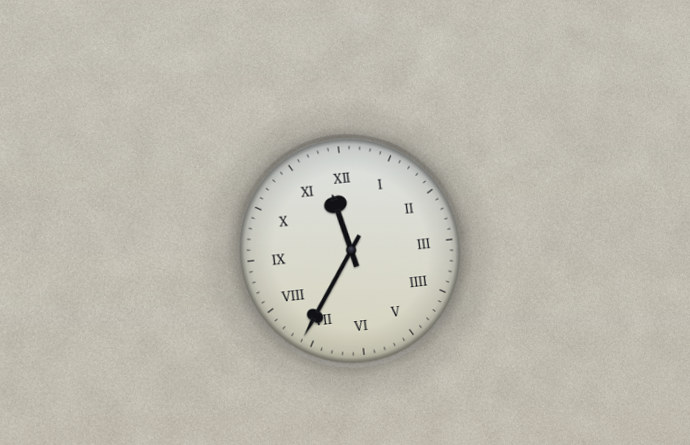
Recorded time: 11.36
